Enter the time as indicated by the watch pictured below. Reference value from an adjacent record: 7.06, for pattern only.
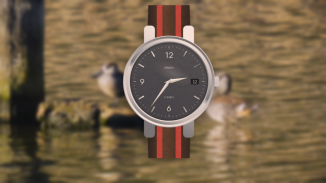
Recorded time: 2.36
